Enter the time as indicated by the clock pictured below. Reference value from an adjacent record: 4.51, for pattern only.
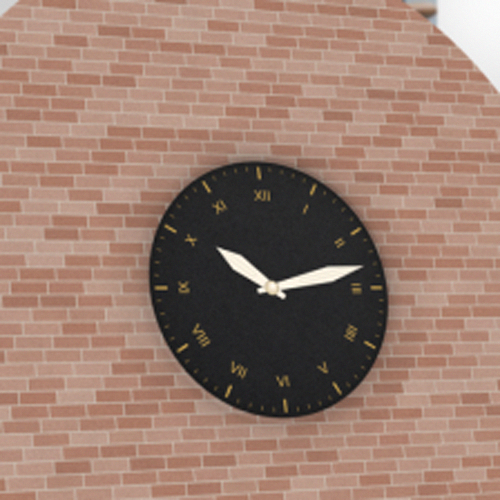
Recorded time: 10.13
